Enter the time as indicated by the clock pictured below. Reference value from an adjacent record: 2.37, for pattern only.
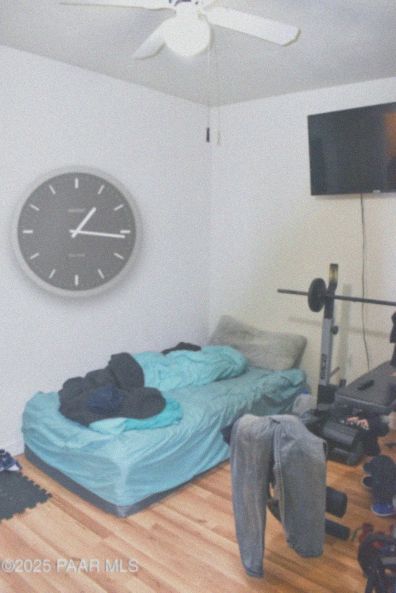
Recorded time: 1.16
